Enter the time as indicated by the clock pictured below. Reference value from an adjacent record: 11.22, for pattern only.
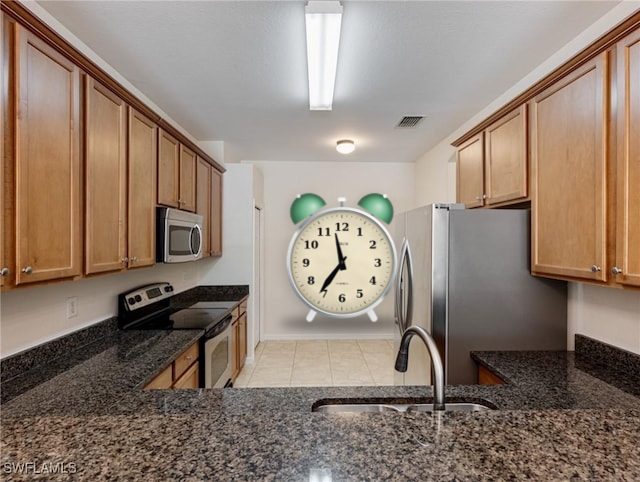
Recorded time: 11.36
